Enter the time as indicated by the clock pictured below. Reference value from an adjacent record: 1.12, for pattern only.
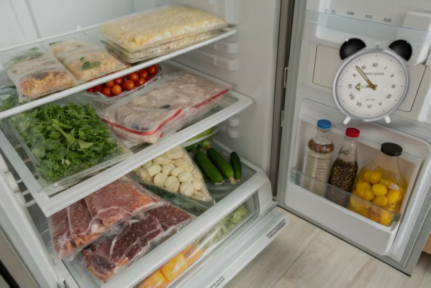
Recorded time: 8.53
